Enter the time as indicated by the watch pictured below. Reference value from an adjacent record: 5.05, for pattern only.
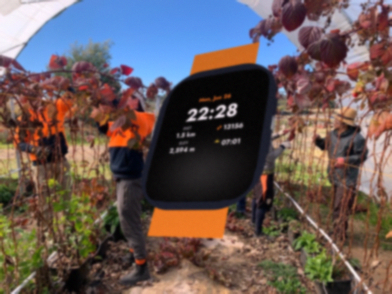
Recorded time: 22.28
